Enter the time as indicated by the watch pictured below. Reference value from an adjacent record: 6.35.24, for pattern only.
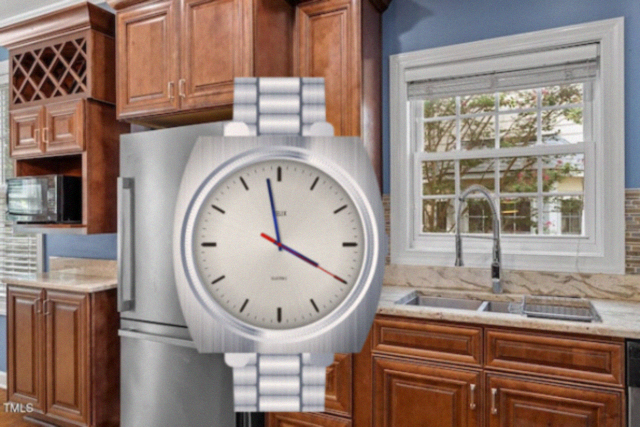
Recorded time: 3.58.20
